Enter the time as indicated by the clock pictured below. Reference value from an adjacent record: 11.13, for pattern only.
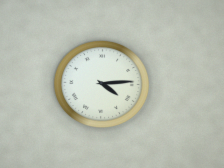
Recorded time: 4.14
